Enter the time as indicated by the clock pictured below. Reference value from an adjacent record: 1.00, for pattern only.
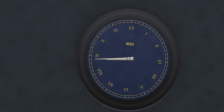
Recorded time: 8.44
